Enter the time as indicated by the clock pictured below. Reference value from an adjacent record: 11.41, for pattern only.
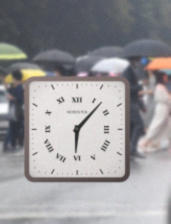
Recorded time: 6.07
